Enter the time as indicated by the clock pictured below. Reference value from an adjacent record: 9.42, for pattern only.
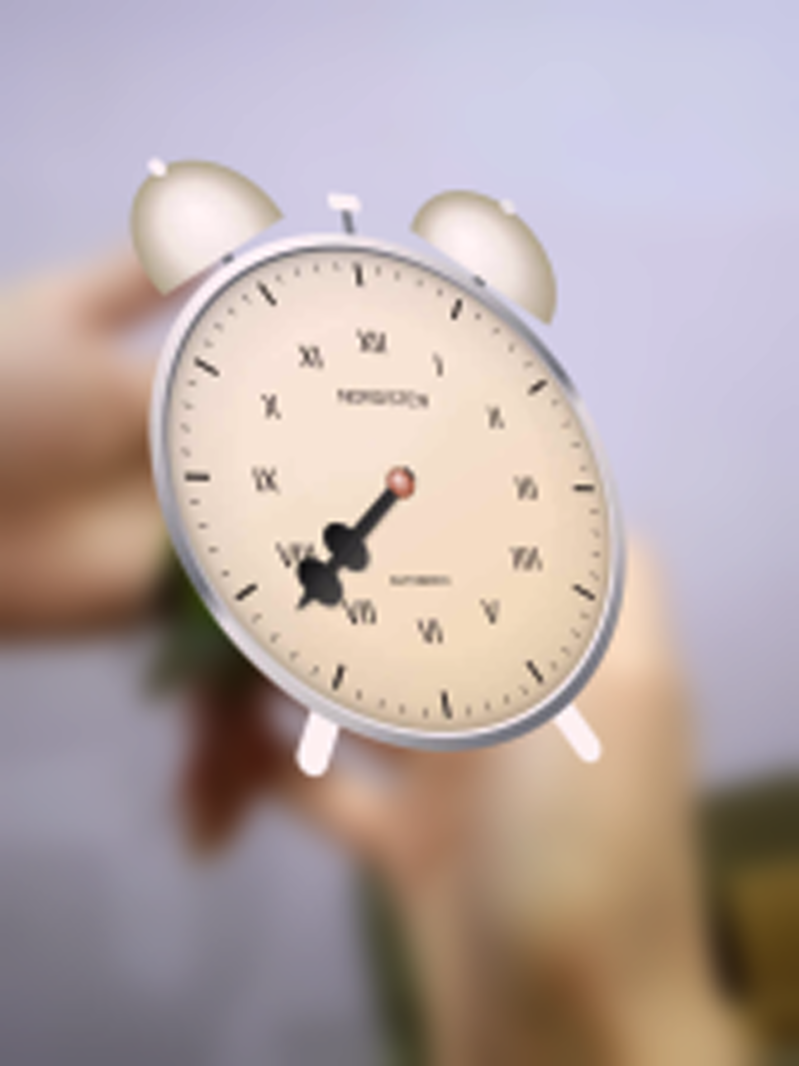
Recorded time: 7.38
